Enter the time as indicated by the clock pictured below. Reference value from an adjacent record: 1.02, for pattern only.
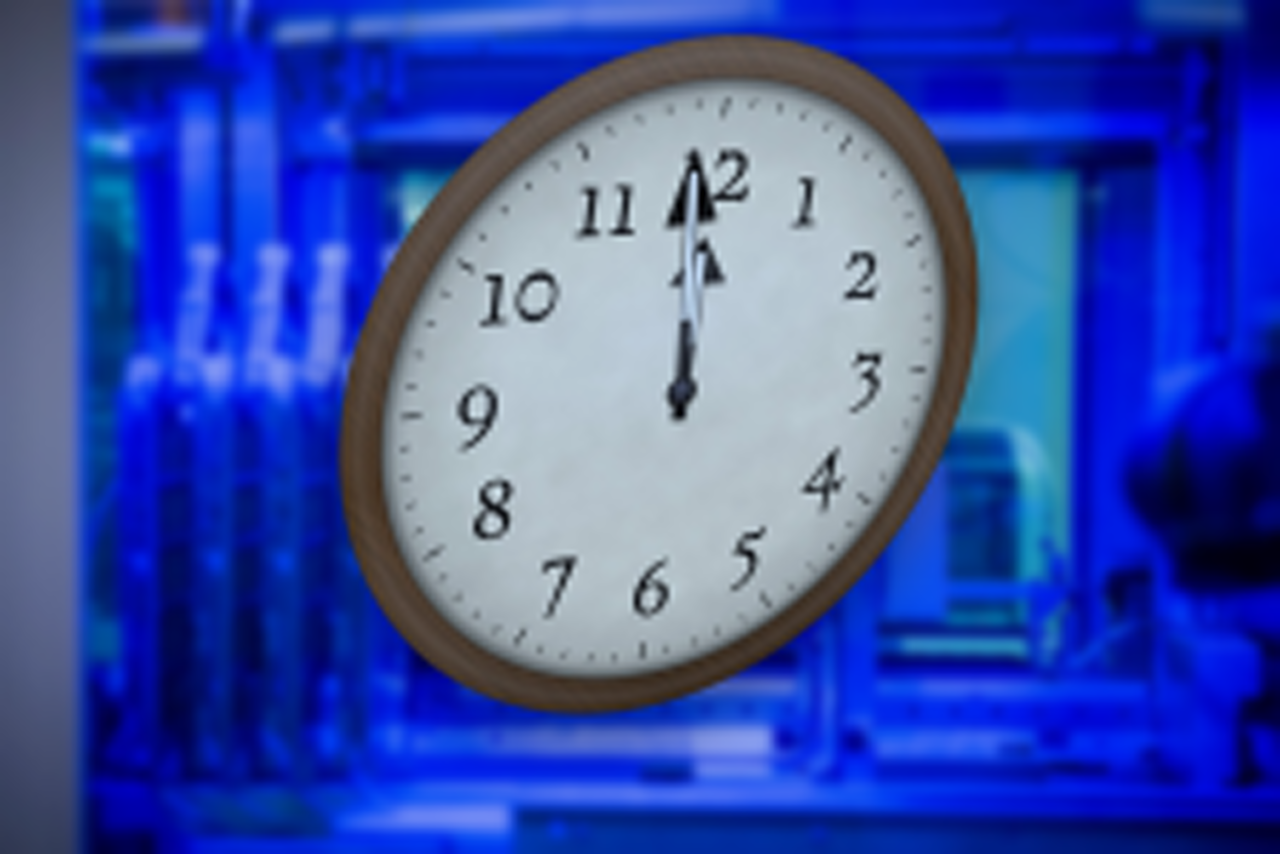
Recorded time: 11.59
